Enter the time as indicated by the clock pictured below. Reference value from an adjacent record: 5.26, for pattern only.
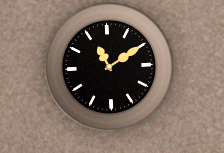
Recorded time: 11.10
